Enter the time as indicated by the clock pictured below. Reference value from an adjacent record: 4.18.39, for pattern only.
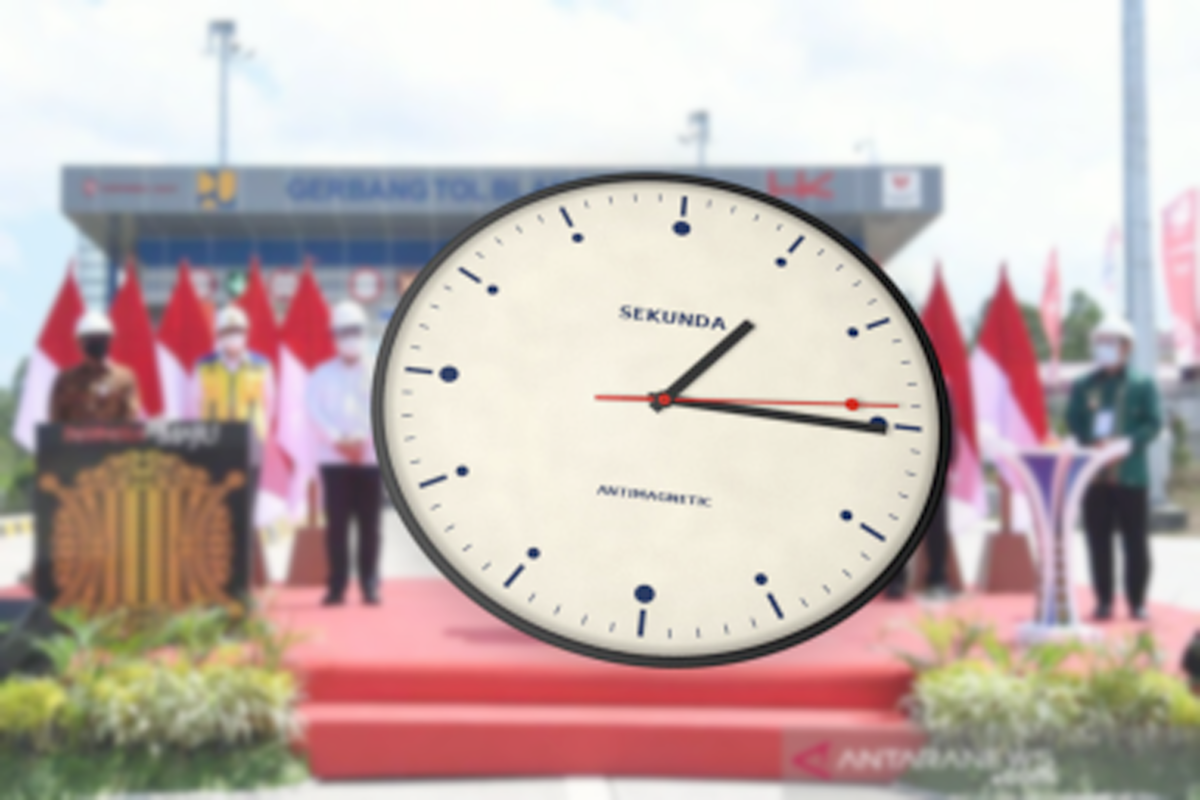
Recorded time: 1.15.14
